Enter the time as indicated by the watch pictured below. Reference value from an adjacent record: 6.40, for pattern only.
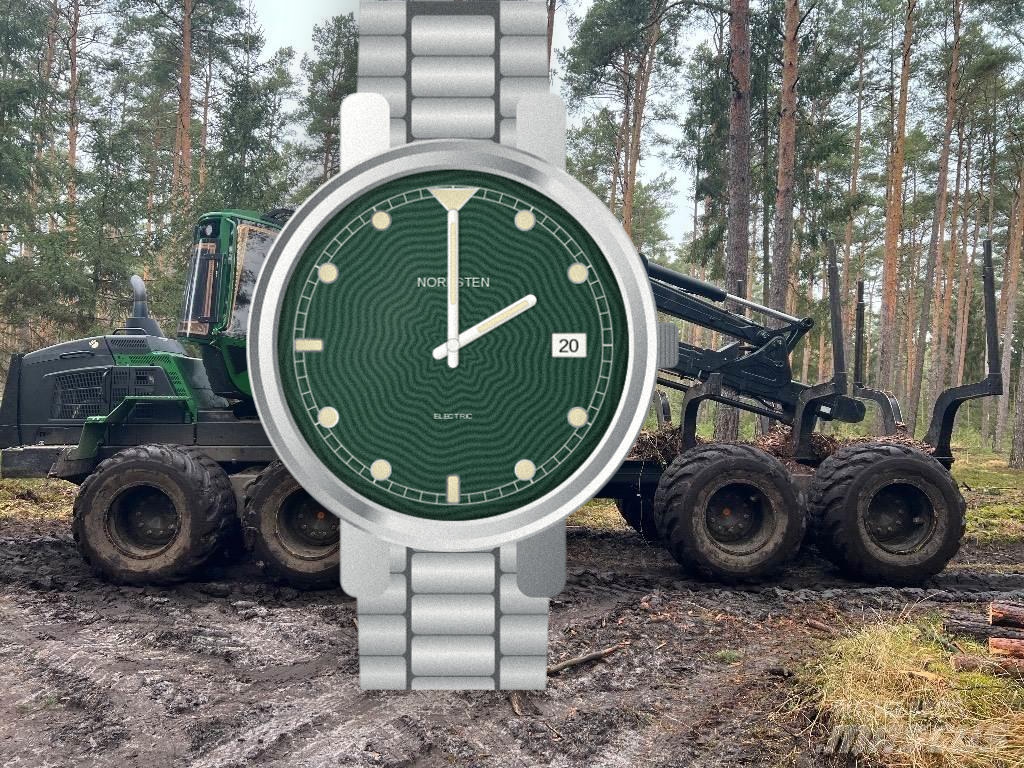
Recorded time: 2.00
